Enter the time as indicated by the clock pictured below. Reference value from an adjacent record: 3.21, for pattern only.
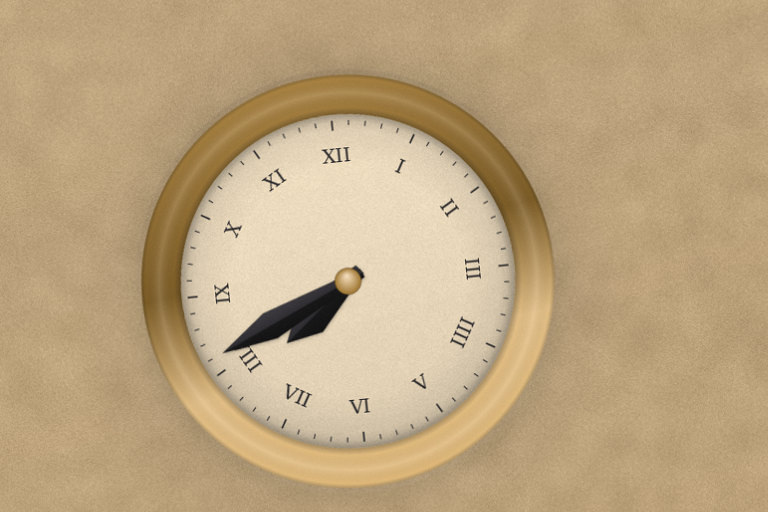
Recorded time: 7.41
